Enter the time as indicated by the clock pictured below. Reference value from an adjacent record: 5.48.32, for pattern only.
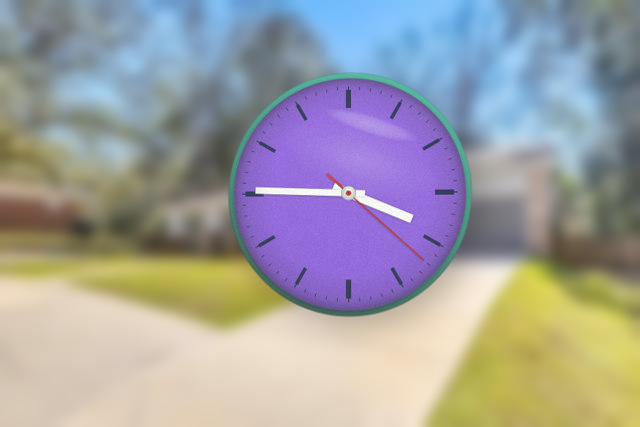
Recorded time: 3.45.22
